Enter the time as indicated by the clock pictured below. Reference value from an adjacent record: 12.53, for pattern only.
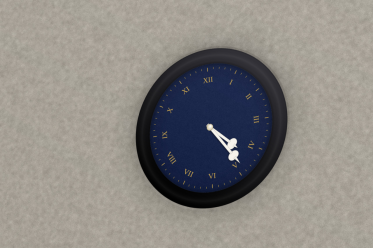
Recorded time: 4.24
